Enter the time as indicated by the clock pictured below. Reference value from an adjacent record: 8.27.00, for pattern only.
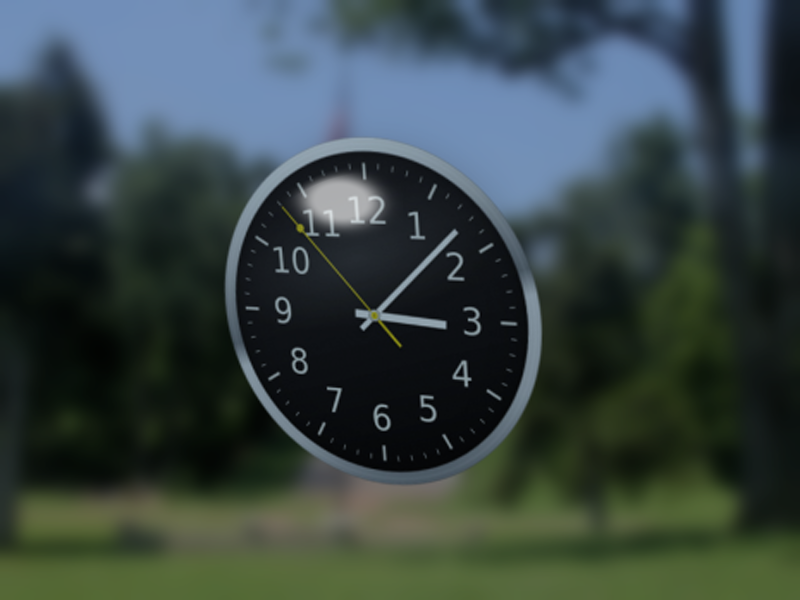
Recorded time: 3.07.53
